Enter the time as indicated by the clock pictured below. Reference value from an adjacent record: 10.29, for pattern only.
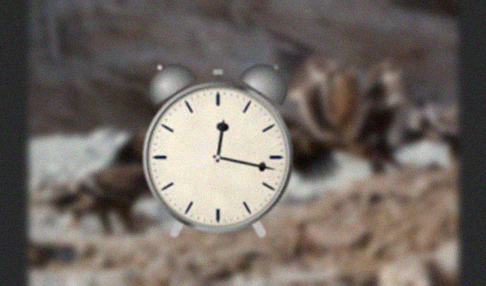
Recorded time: 12.17
